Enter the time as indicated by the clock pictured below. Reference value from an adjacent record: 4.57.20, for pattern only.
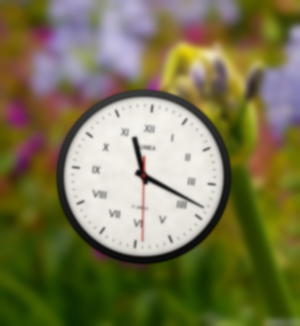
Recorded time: 11.18.29
